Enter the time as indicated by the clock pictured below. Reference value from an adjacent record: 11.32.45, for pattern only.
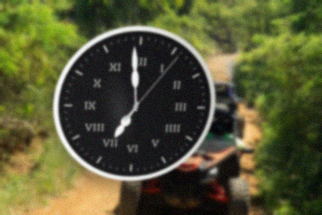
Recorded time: 6.59.06
